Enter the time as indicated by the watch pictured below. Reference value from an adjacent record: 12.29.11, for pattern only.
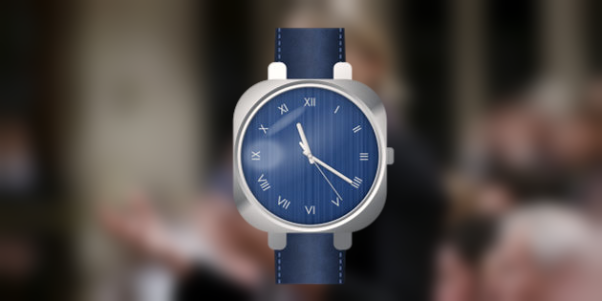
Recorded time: 11.20.24
